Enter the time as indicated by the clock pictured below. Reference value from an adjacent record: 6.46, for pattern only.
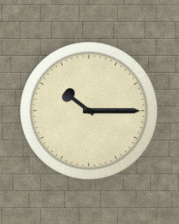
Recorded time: 10.15
